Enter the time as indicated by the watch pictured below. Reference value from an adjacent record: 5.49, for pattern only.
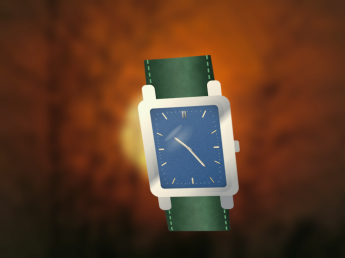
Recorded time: 10.24
